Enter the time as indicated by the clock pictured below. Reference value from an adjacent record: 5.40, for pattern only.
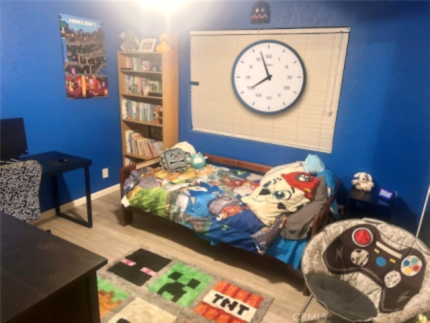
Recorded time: 7.57
